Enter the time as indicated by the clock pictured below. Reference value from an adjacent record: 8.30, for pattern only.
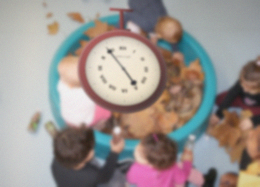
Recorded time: 4.54
